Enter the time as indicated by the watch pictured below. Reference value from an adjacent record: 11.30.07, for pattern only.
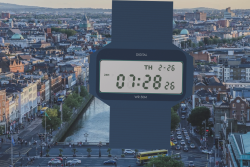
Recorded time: 7.28.26
